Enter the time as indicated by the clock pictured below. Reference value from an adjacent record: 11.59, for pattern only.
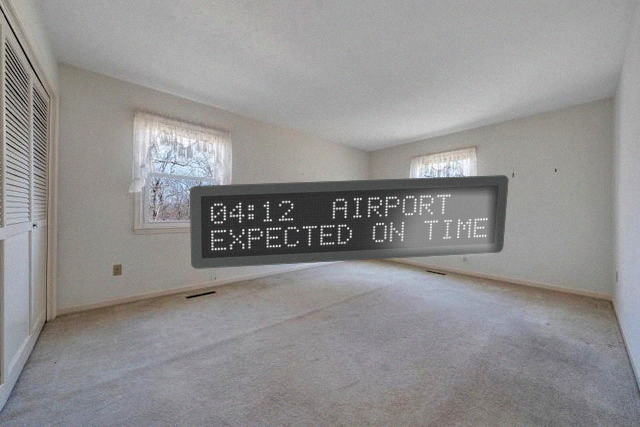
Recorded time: 4.12
